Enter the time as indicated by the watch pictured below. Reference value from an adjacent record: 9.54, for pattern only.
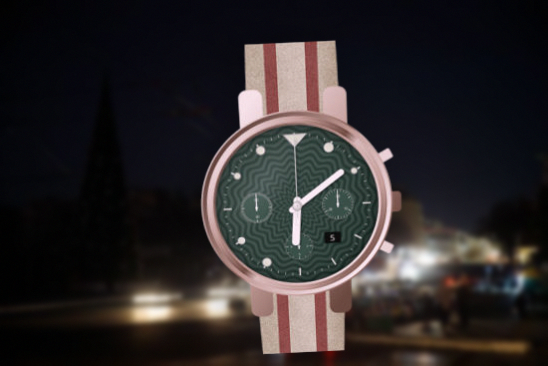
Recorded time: 6.09
